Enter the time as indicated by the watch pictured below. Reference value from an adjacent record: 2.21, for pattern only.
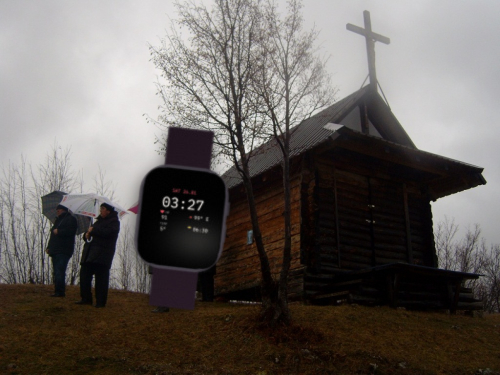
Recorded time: 3.27
